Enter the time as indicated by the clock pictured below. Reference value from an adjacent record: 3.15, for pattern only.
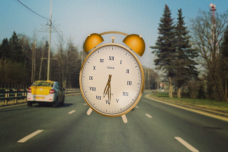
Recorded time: 6.29
